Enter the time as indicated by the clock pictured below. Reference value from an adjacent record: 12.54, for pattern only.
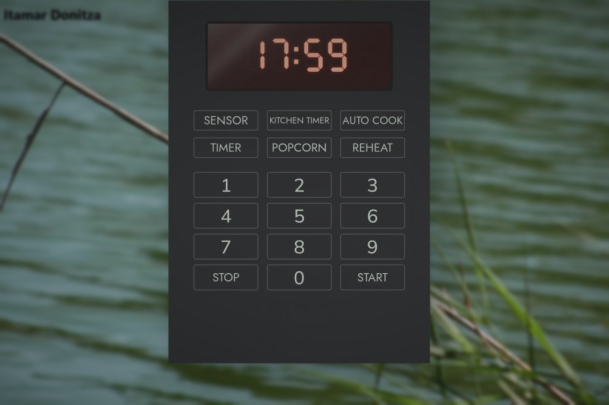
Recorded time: 17.59
